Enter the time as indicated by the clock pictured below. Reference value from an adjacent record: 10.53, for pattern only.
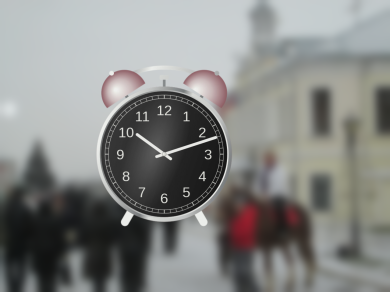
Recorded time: 10.12
